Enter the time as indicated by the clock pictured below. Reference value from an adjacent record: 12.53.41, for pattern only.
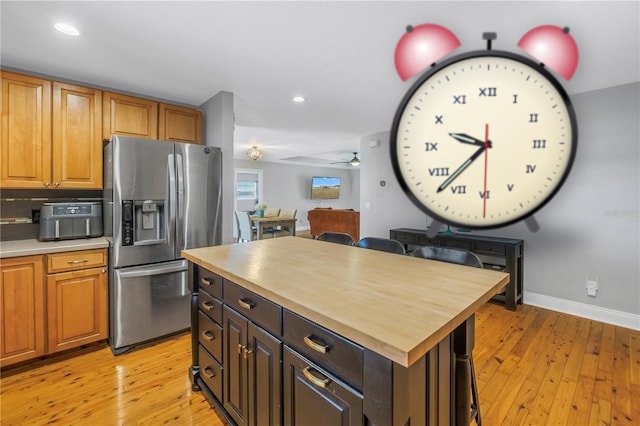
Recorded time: 9.37.30
